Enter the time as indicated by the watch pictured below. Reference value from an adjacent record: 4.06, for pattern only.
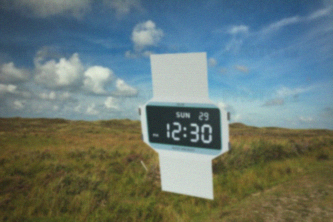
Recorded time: 12.30
